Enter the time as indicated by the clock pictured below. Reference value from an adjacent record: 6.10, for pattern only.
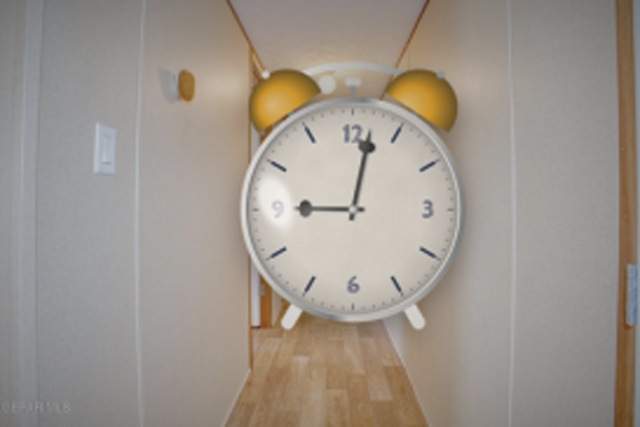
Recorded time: 9.02
